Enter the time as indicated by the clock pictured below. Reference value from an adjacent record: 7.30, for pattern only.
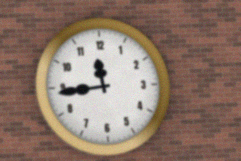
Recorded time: 11.44
